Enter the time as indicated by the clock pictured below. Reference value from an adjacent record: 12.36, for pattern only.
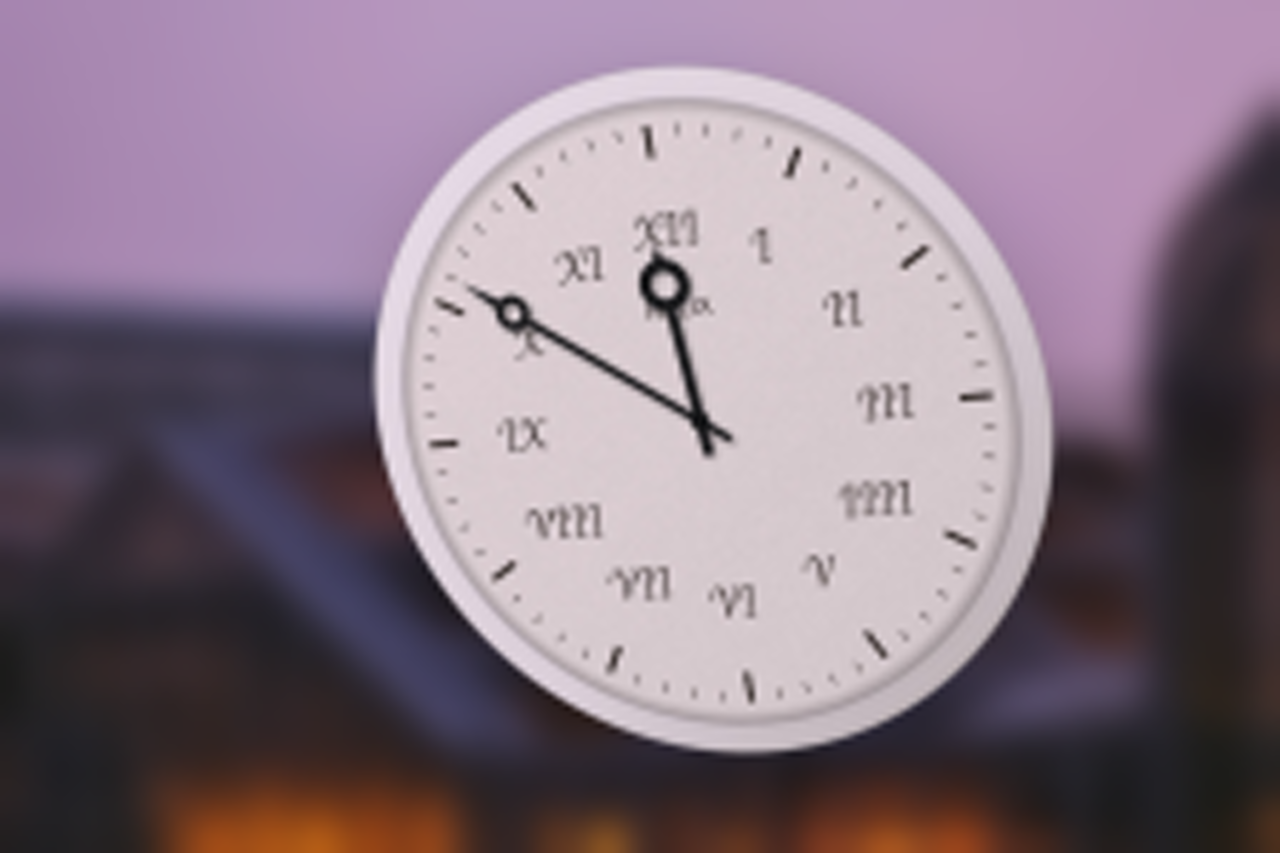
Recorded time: 11.51
